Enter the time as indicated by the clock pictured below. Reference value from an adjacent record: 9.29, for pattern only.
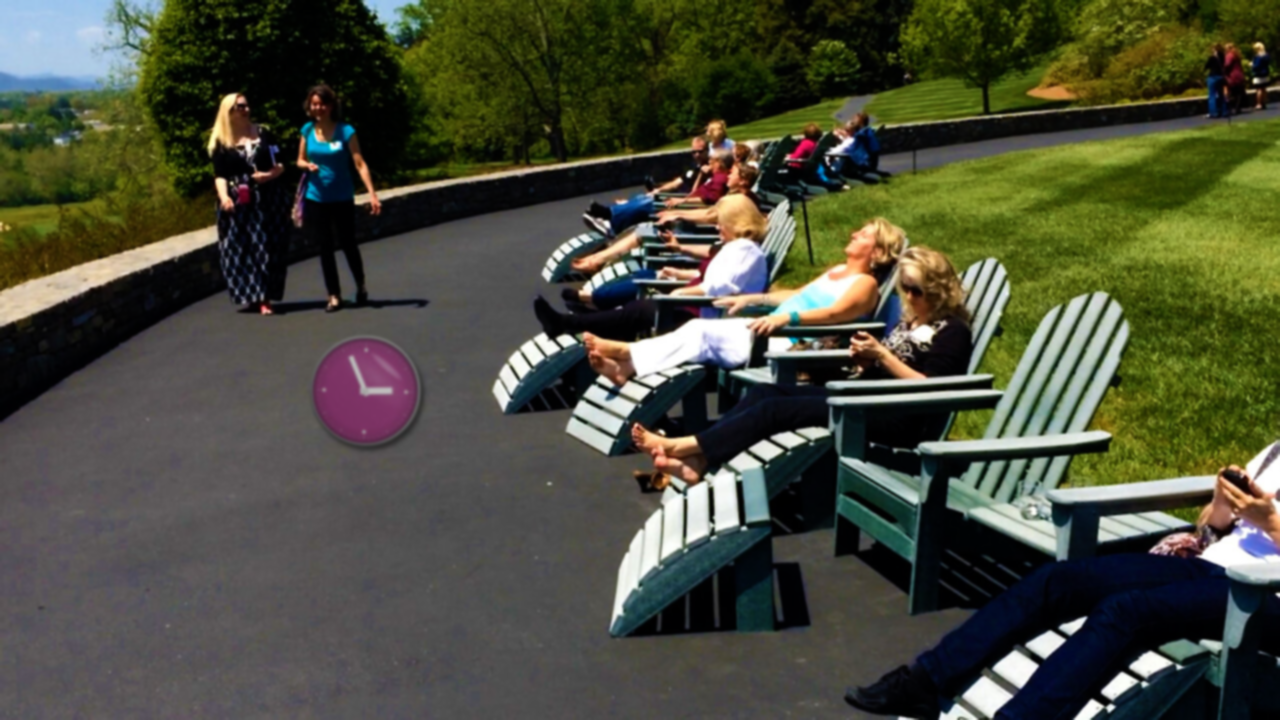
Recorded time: 2.56
